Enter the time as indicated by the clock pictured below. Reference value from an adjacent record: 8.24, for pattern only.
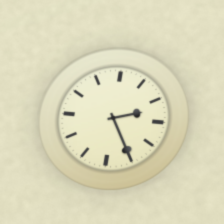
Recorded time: 2.25
